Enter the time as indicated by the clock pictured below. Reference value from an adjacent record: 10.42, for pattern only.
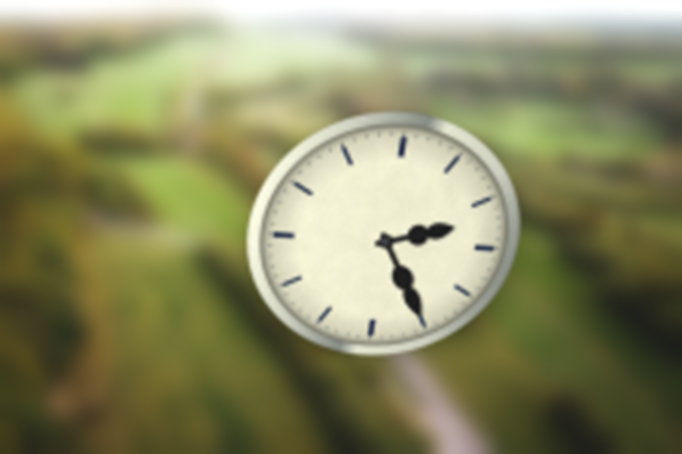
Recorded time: 2.25
